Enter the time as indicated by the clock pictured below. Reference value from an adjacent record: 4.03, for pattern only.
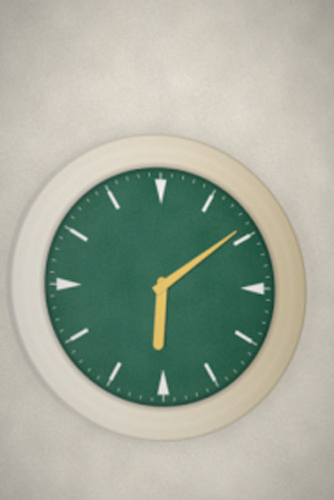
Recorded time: 6.09
